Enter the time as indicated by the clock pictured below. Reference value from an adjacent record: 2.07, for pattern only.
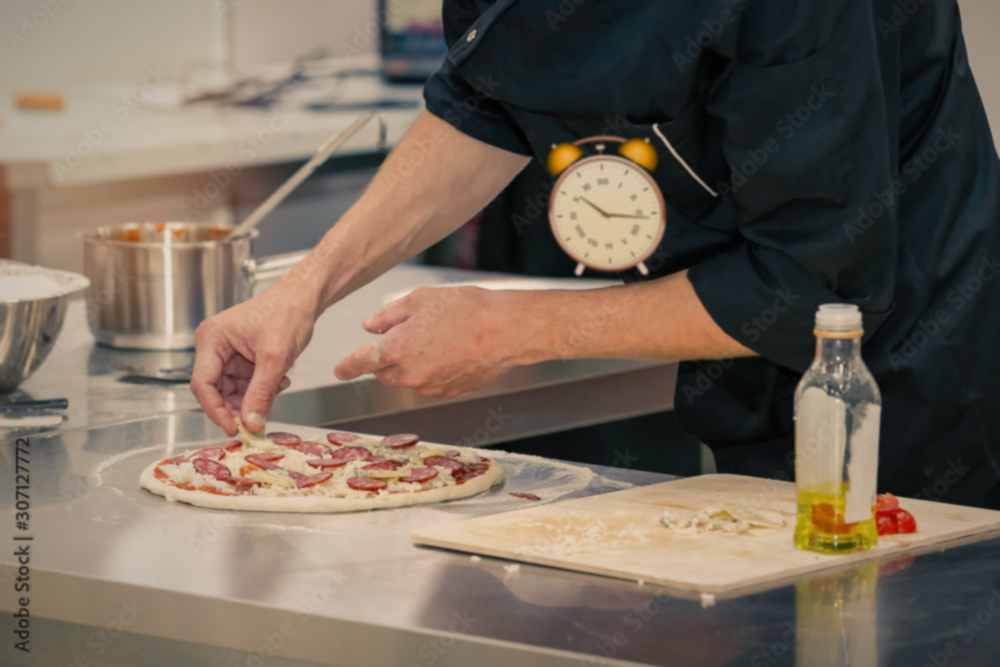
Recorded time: 10.16
